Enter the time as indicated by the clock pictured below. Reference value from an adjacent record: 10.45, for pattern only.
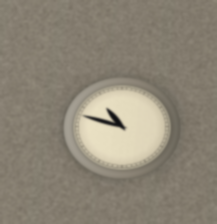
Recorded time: 10.48
